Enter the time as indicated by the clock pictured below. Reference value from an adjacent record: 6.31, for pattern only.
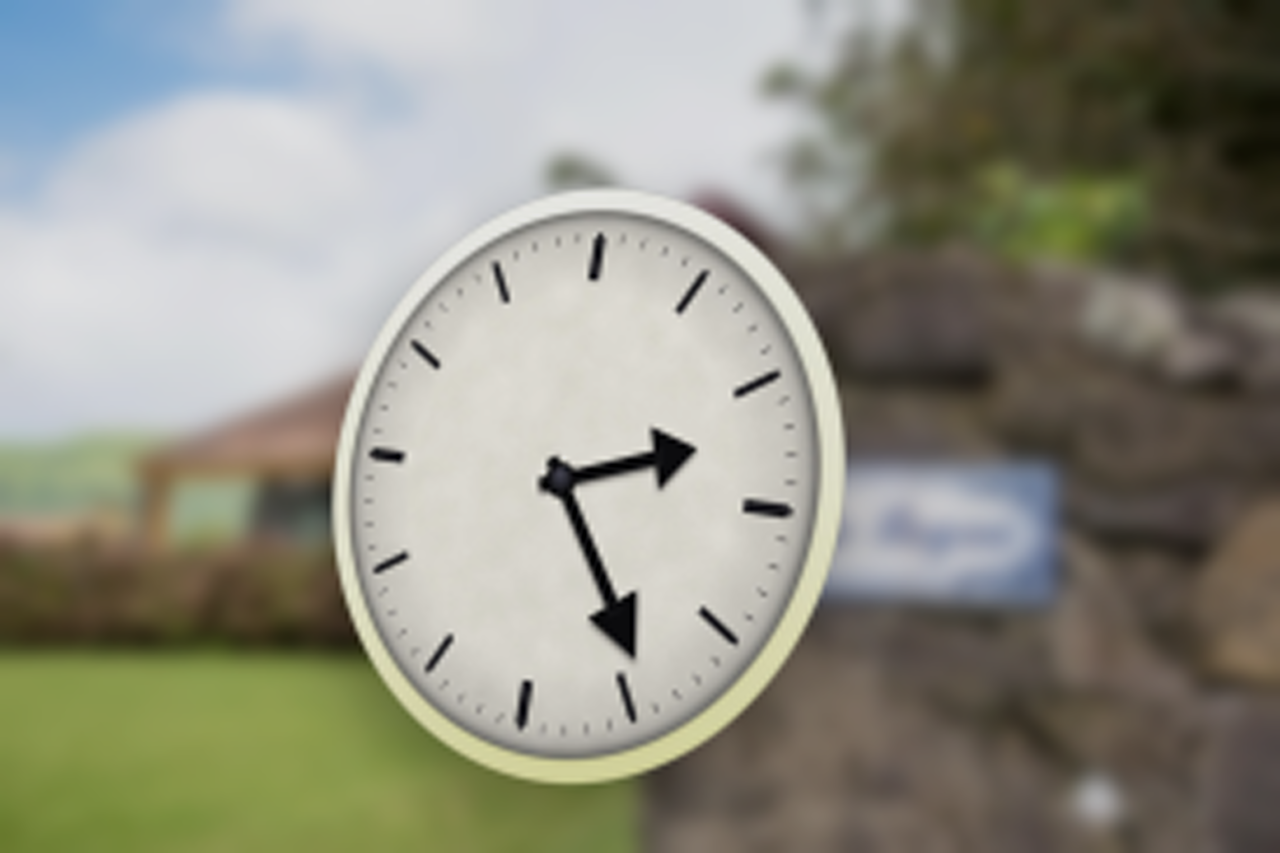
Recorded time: 2.24
